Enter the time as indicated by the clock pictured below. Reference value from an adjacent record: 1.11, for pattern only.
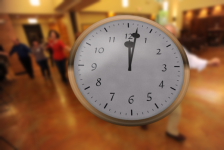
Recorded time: 12.02
